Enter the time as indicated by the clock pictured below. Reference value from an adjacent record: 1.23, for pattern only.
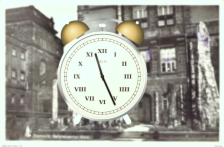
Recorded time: 11.26
